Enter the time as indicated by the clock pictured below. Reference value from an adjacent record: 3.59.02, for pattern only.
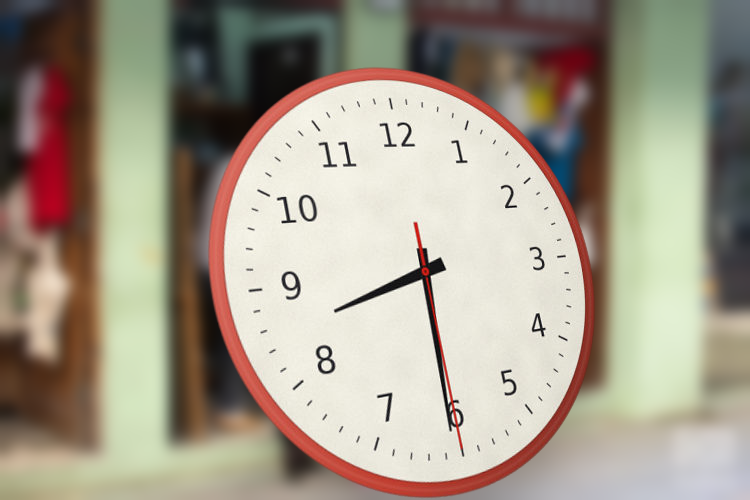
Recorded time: 8.30.30
